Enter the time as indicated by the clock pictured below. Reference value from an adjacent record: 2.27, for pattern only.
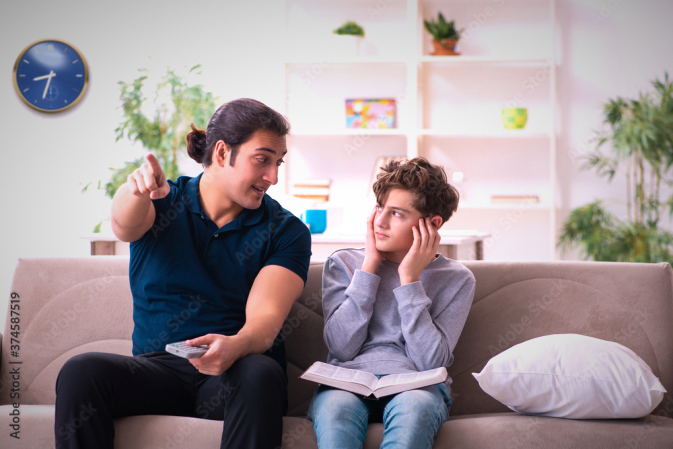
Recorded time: 8.33
